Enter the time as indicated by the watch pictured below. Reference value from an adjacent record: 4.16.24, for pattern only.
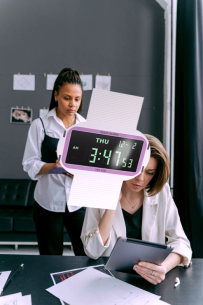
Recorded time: 3.47.53
